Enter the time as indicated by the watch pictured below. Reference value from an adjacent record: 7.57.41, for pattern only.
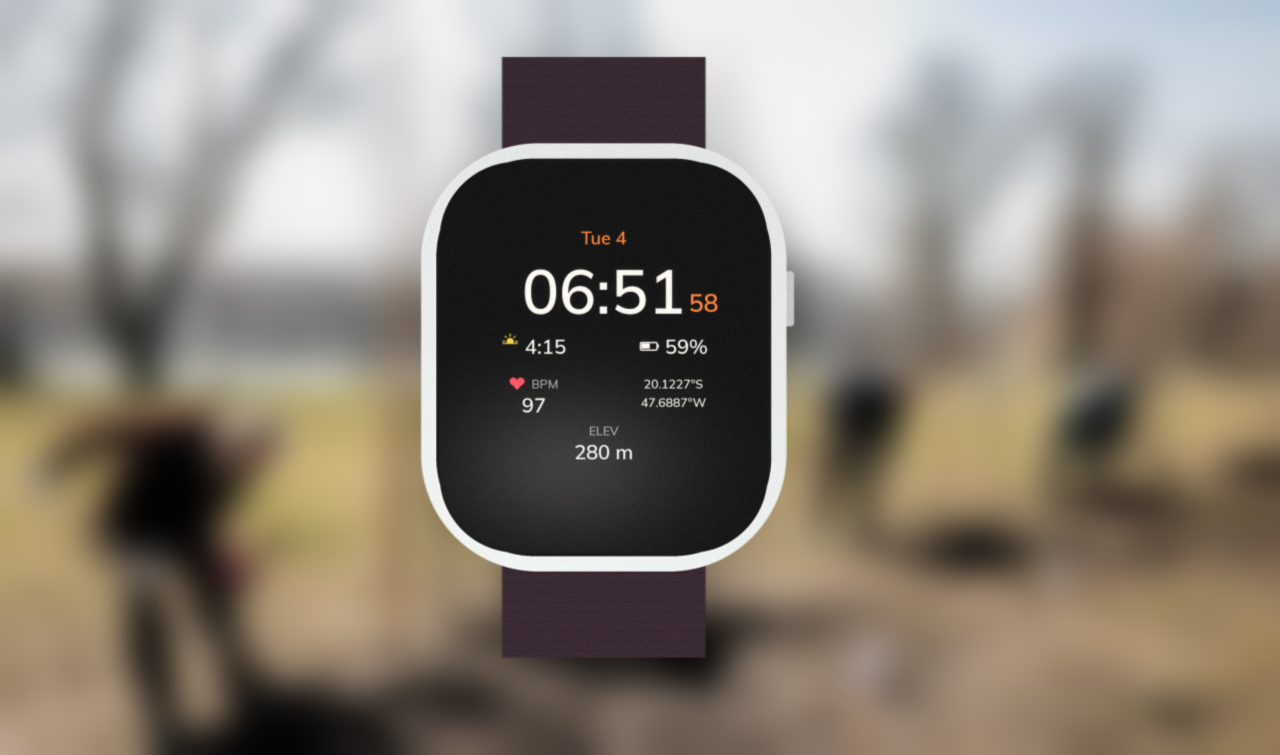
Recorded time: 6.51.58
